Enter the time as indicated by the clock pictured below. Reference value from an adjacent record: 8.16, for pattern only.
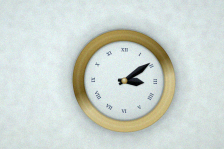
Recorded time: 3.09
